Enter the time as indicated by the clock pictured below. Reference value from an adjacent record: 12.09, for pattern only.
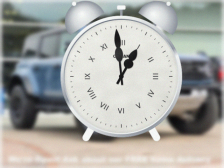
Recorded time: 12.59
